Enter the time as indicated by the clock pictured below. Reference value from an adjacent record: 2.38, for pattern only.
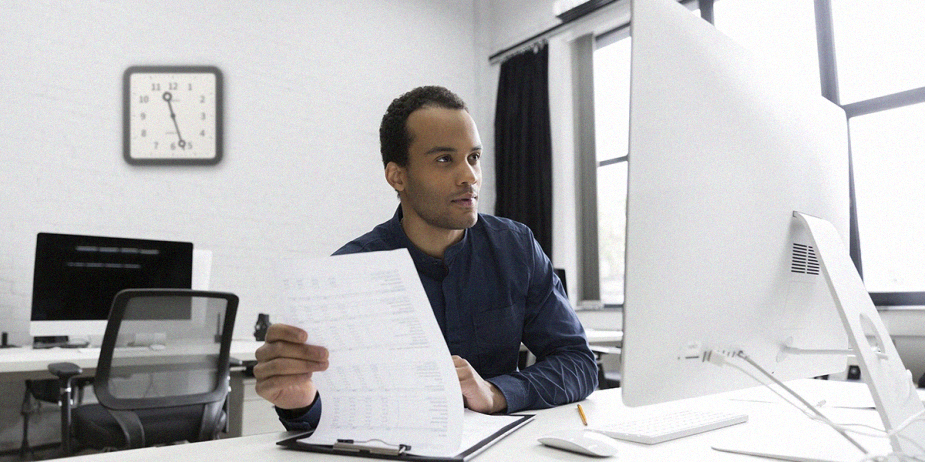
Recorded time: 11.27
